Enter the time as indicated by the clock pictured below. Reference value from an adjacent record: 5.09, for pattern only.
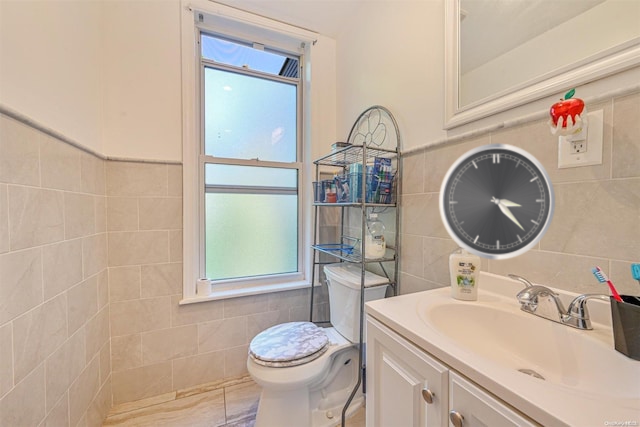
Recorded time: 3.23
